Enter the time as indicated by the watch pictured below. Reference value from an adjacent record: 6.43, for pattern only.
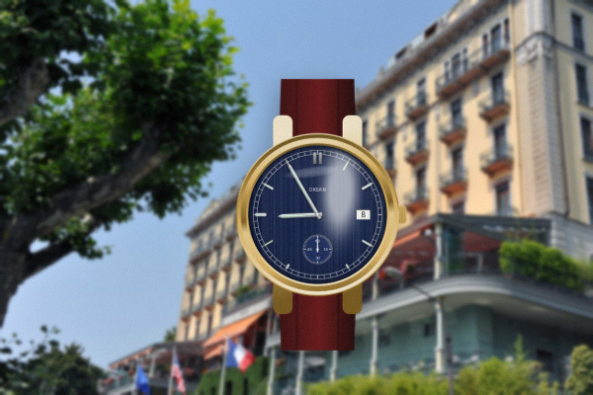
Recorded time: 8.55
